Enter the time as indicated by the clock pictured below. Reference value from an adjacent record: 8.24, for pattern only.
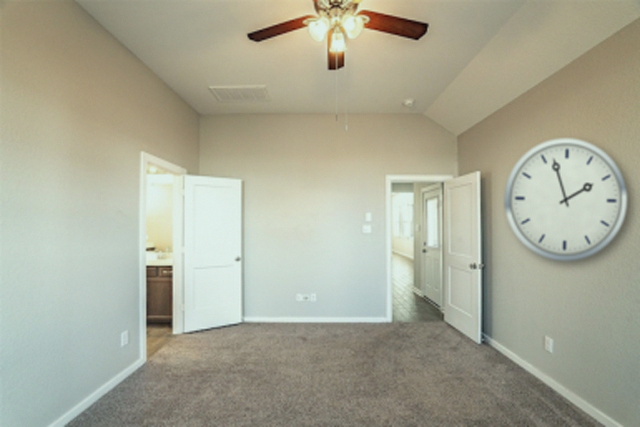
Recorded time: 1.57
